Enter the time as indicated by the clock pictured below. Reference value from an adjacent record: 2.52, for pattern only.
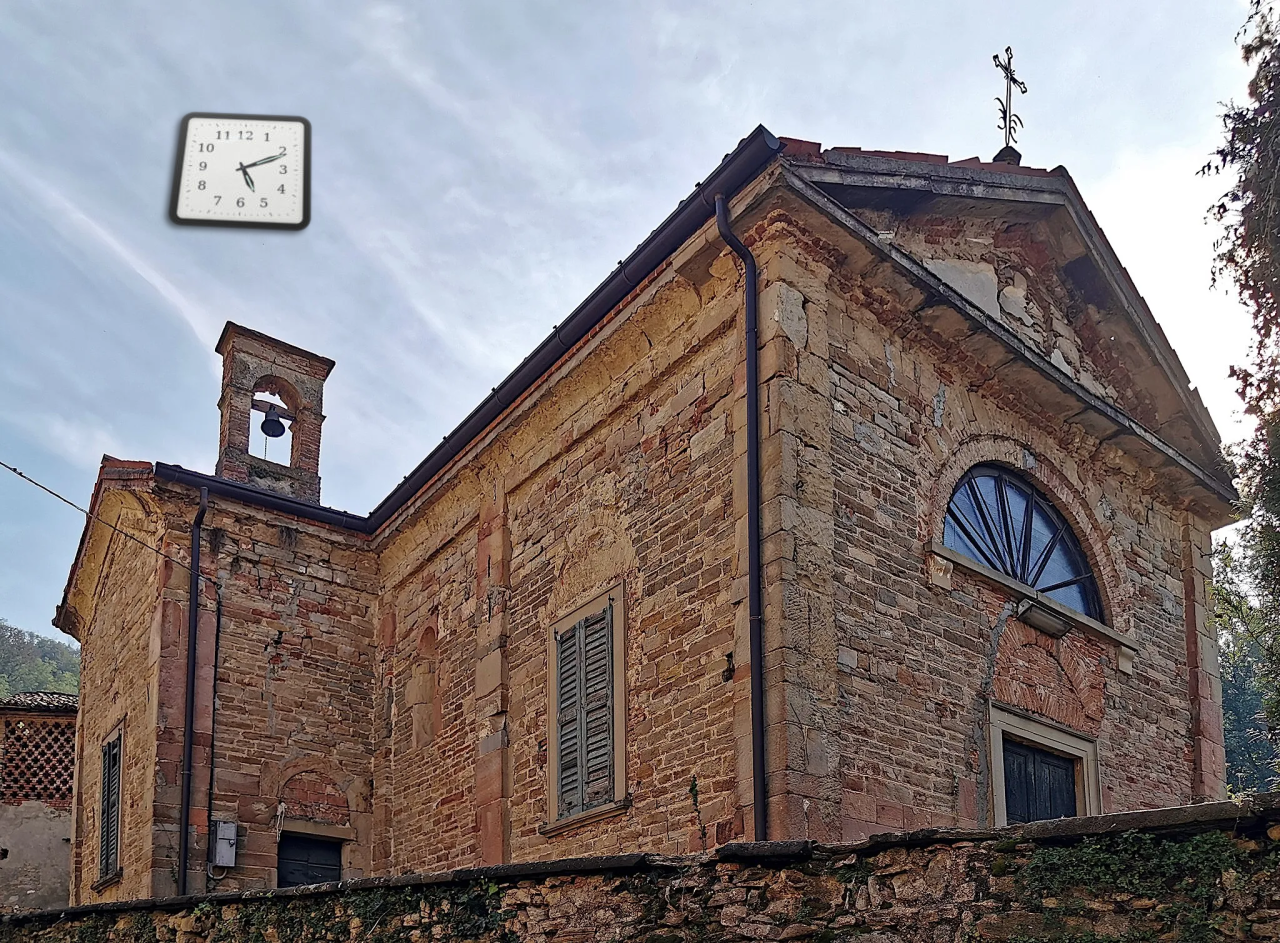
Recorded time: 5.11
